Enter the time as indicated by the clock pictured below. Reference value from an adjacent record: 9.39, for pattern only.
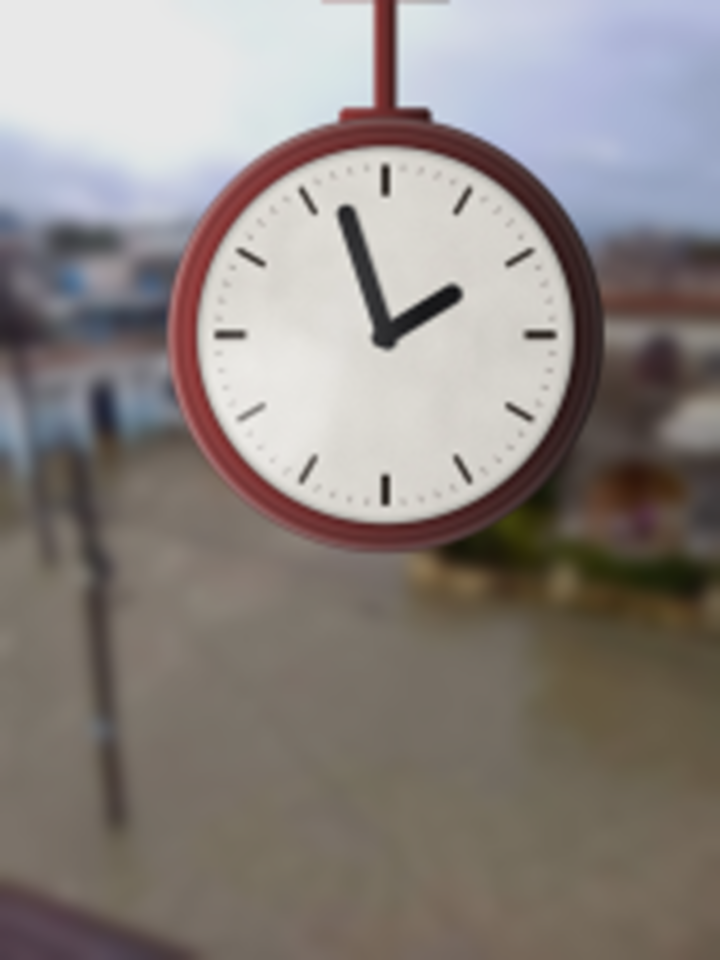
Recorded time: 1.57
